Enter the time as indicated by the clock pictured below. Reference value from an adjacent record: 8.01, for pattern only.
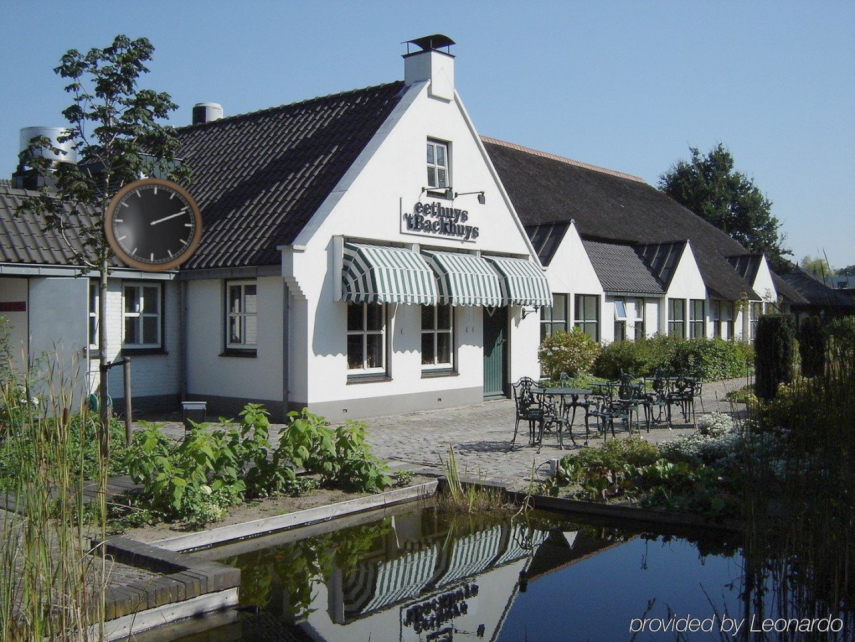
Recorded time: 2.11
